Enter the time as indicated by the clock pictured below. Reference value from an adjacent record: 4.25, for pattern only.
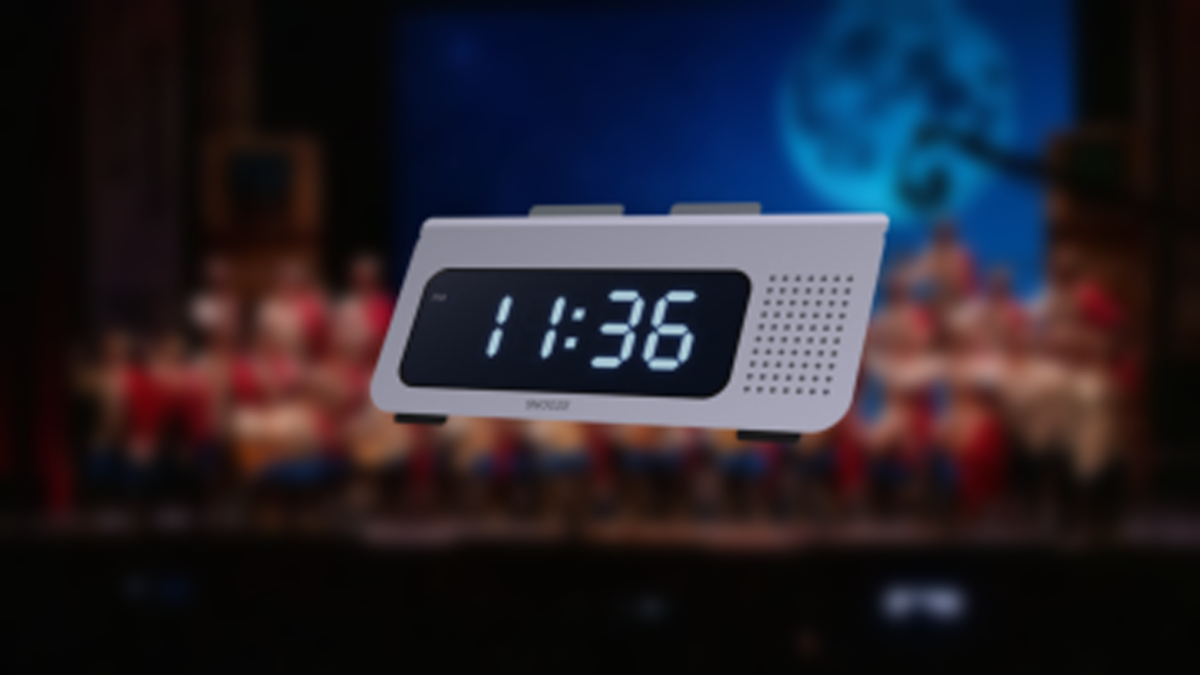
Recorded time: 11.36
